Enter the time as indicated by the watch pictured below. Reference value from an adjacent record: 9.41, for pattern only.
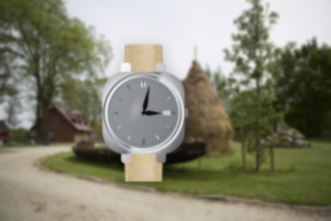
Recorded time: 3.02
